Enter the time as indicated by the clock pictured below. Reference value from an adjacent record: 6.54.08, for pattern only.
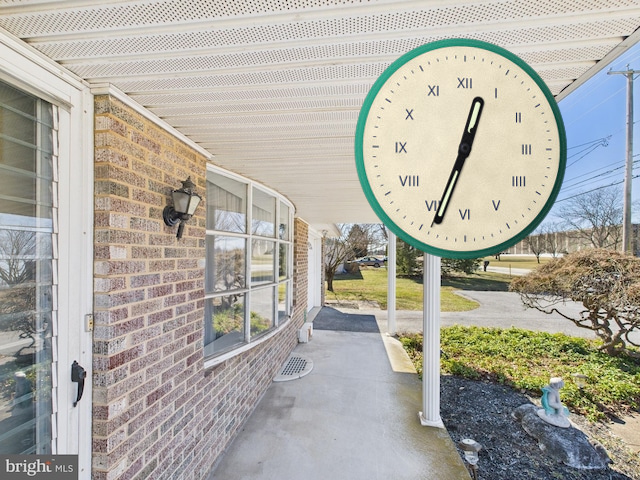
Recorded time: 12.33.34
